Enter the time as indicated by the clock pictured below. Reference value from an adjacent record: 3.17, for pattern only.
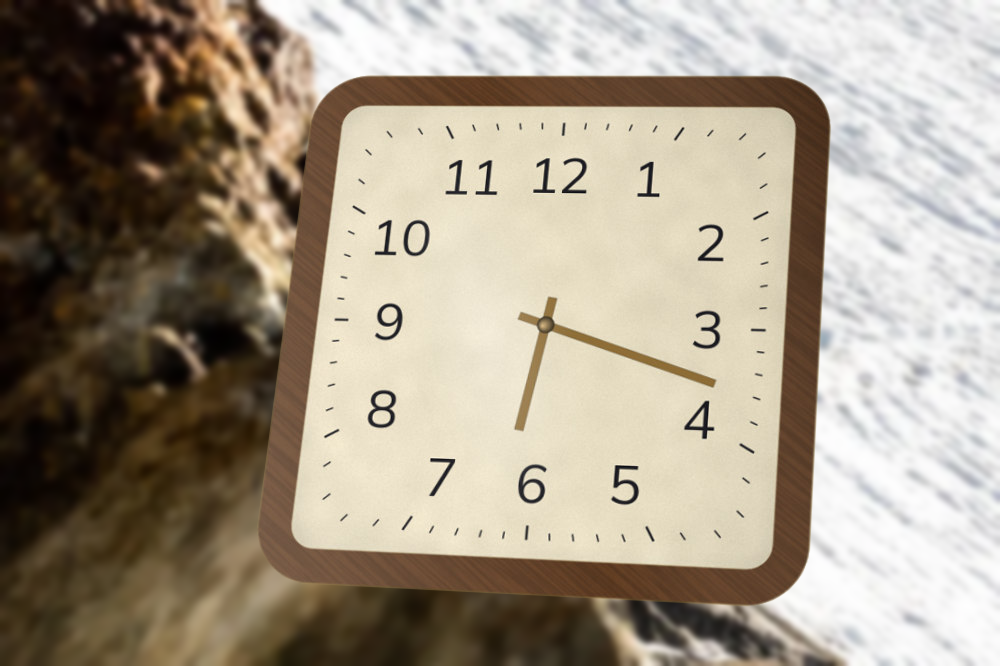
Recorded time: 6.18
